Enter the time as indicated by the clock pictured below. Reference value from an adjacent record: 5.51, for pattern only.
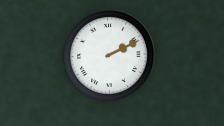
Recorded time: 2.11
